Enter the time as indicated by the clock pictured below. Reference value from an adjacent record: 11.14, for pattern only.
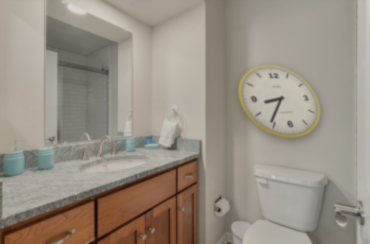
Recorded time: 8.36
